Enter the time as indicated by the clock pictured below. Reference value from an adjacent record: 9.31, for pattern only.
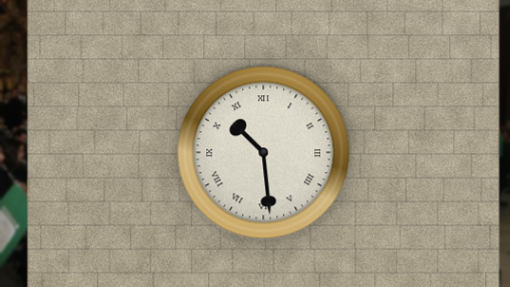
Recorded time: 10.29
